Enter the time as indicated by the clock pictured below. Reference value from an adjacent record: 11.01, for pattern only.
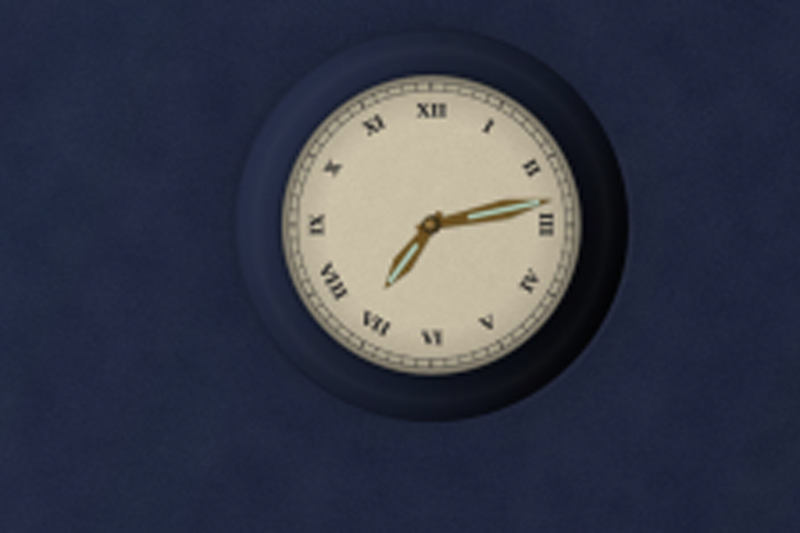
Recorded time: 7.13
